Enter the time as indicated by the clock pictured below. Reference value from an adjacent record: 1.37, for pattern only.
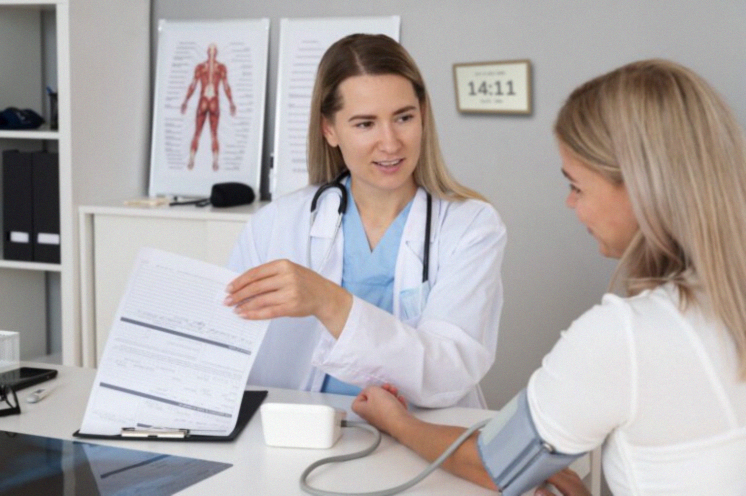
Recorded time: 14.11
